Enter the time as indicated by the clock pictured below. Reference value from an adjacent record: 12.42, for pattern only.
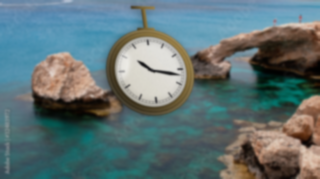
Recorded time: 10.17
